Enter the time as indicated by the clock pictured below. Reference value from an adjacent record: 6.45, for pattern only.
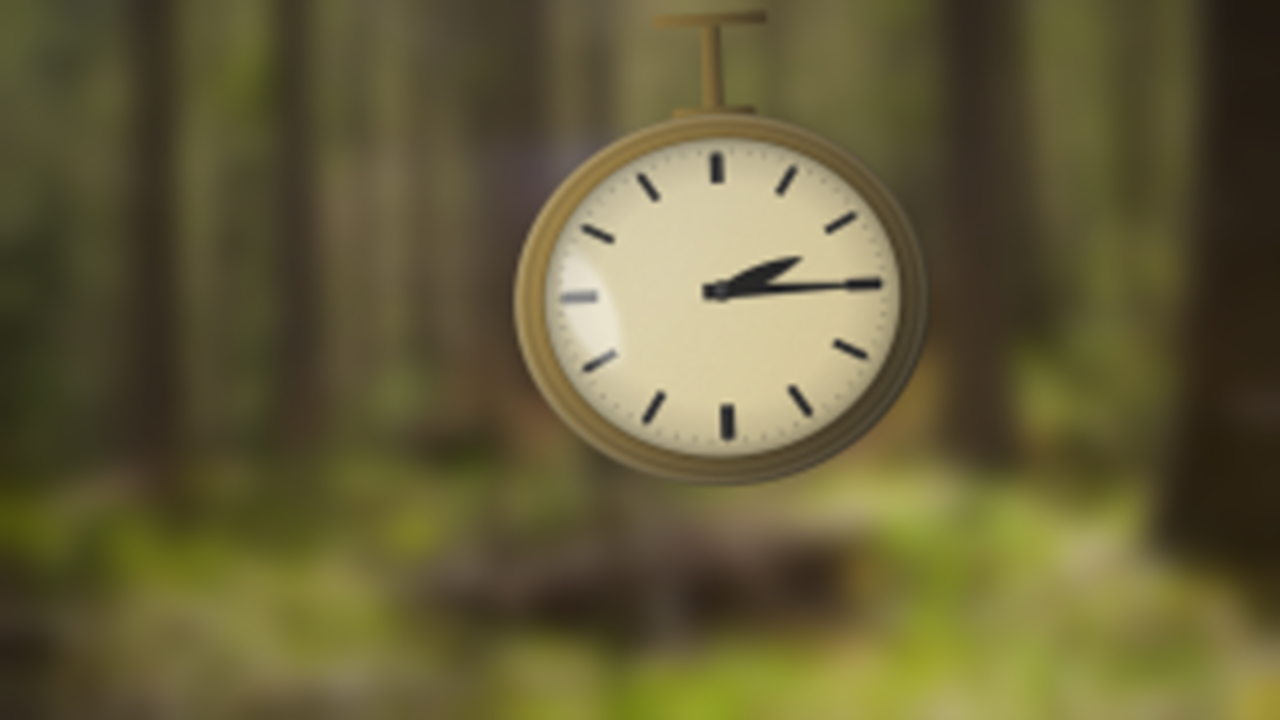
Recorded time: 2.15
